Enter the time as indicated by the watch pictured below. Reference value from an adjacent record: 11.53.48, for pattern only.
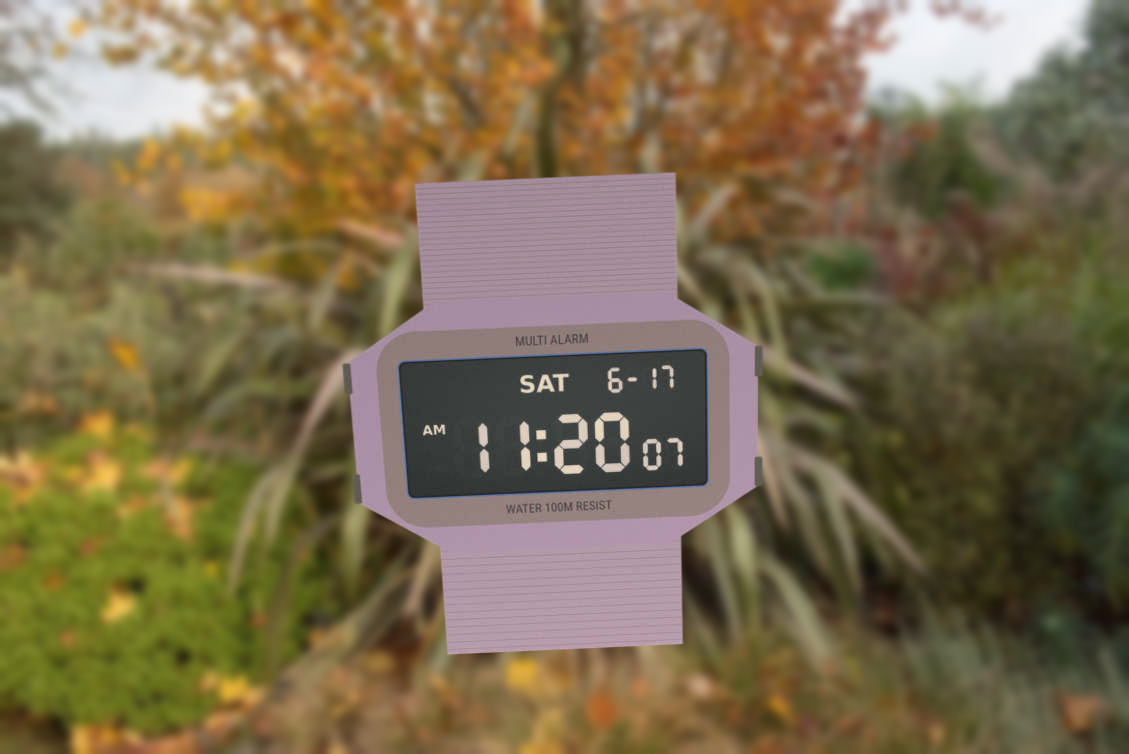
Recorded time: 11.20.07
